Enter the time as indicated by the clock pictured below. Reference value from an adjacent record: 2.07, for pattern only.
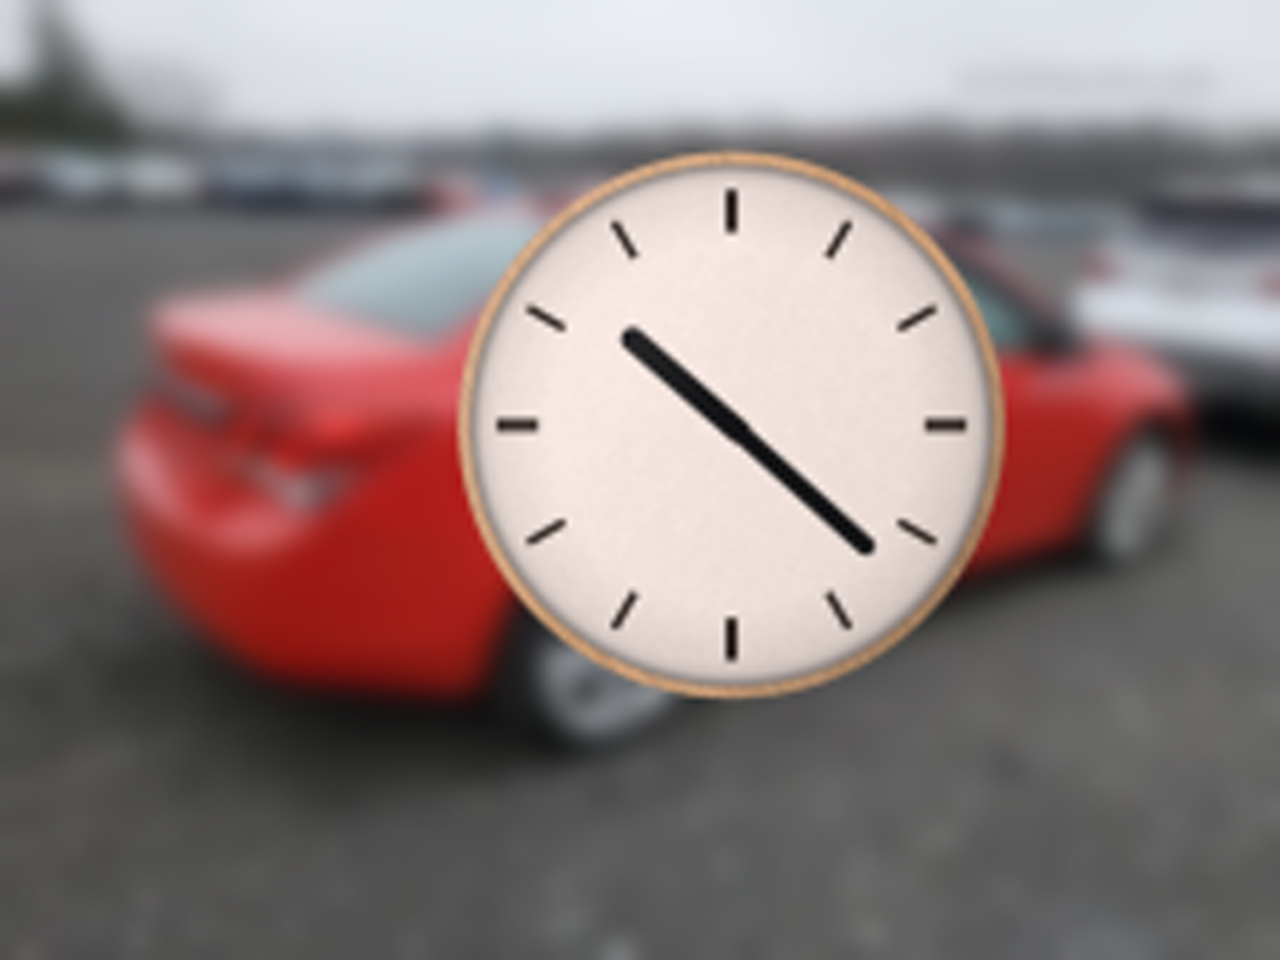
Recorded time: 10.22
